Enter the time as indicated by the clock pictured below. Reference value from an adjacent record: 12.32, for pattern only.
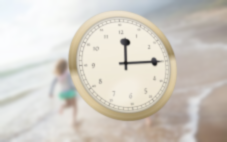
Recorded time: 12.15
